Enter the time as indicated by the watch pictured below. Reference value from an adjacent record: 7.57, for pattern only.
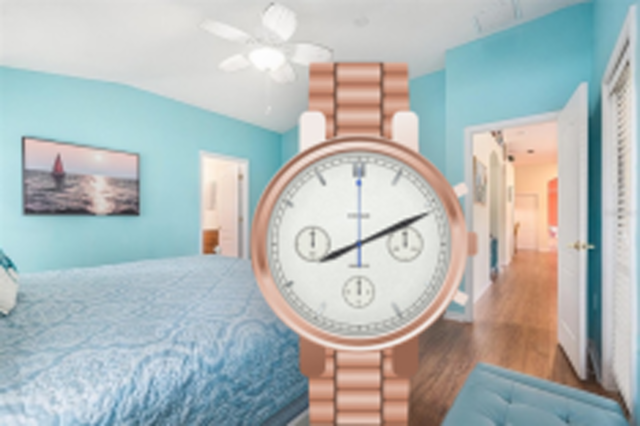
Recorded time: 8.11
